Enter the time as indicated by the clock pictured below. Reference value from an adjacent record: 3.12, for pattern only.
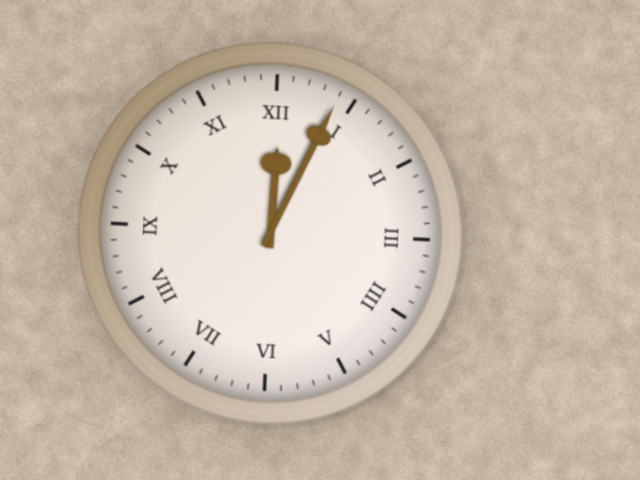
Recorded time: 12.04
